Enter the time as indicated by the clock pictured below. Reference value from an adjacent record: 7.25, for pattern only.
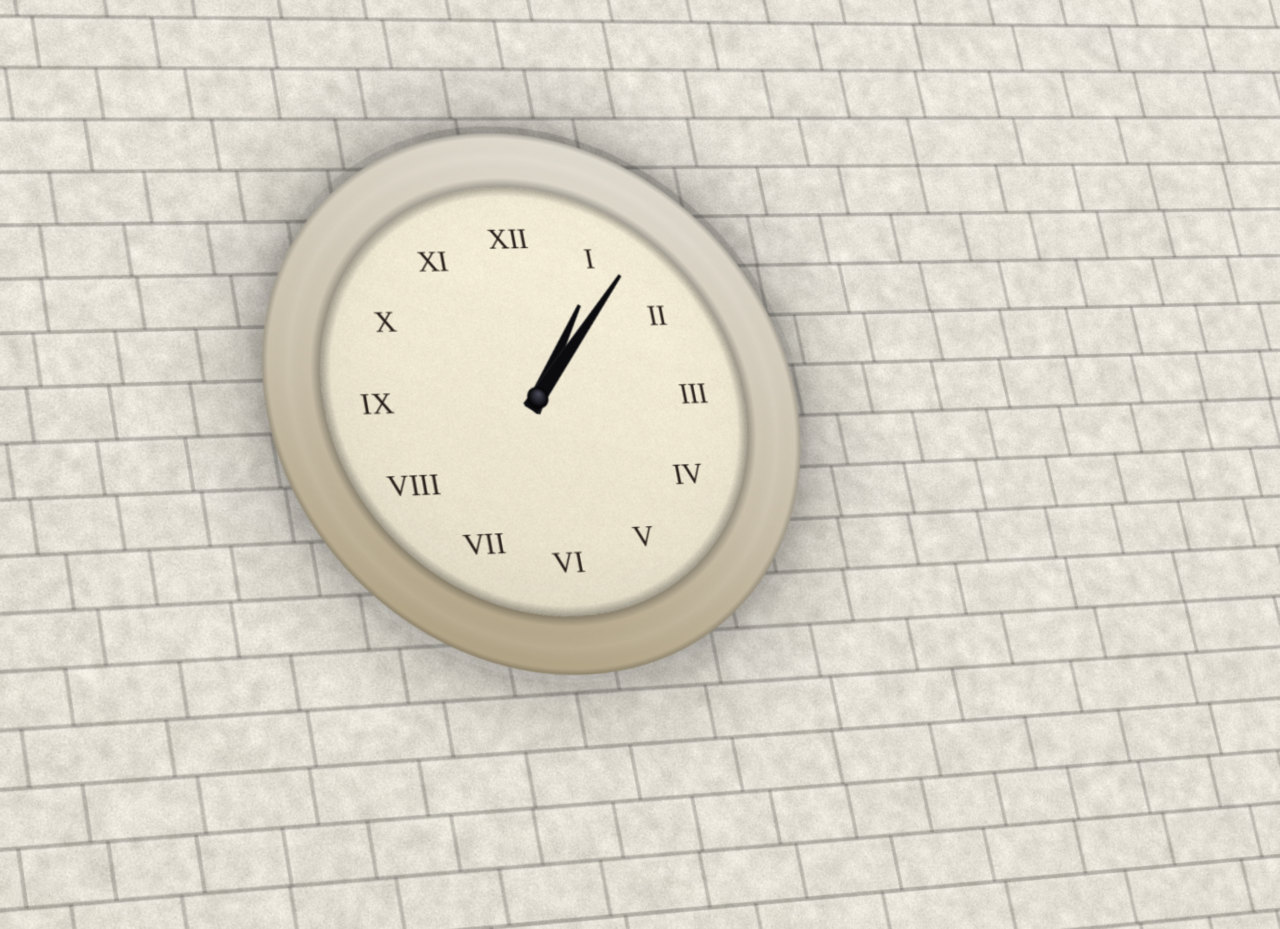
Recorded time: 1.07
